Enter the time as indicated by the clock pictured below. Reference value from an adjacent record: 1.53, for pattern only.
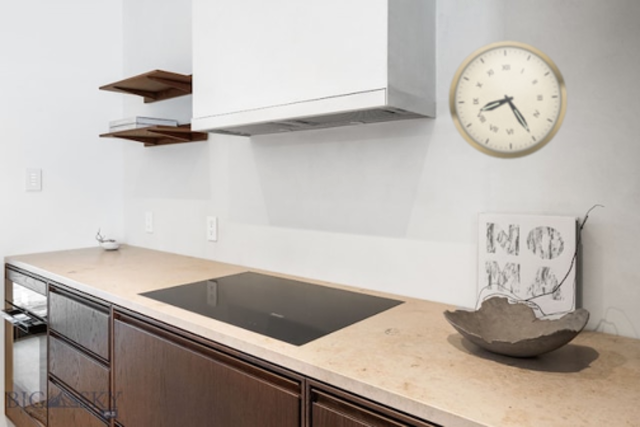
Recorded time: 8.25
